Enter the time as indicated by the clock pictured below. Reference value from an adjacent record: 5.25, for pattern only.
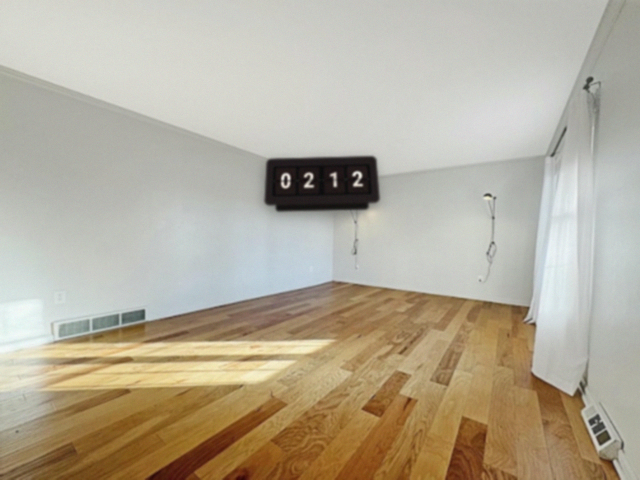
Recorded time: 2.12
